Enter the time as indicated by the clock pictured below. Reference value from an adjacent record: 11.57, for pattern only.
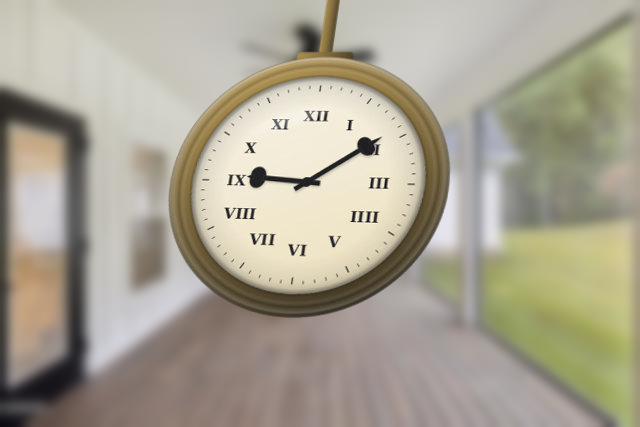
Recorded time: 9.09
